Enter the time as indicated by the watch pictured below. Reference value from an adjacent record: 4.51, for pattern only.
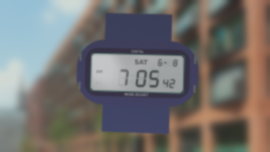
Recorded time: 7.05
